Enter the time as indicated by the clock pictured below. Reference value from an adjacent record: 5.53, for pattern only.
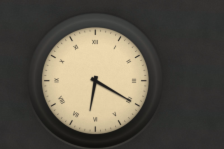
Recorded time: 6.20
